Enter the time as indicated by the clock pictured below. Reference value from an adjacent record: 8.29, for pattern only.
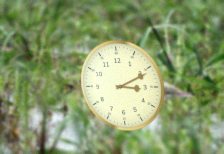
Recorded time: 3.11
